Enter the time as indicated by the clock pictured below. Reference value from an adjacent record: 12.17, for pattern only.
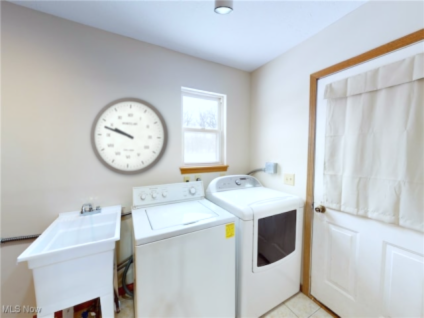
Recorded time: 9.48
